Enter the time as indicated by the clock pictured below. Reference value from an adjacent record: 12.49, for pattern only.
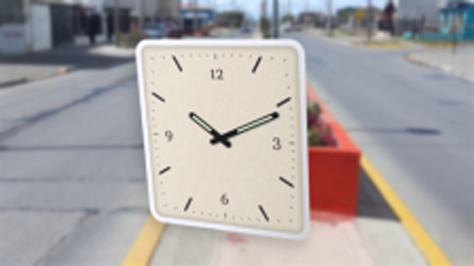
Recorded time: 10.11
